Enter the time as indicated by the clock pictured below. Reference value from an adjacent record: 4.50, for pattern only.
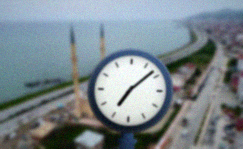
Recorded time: 7.08
